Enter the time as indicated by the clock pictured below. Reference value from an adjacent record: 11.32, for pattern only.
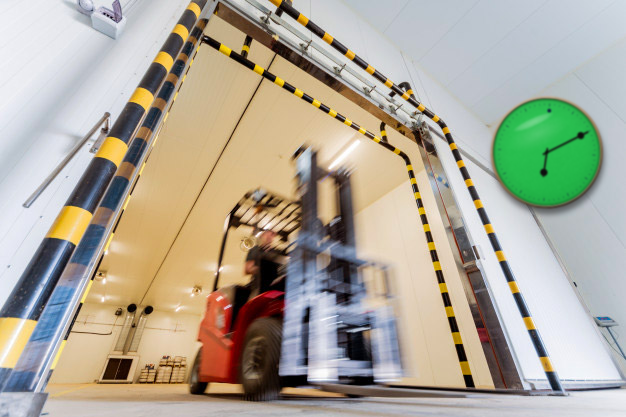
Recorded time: 6.10
